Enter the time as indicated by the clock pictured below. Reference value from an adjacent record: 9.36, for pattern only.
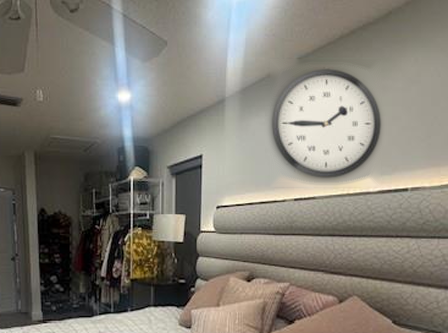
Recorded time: 1.45
